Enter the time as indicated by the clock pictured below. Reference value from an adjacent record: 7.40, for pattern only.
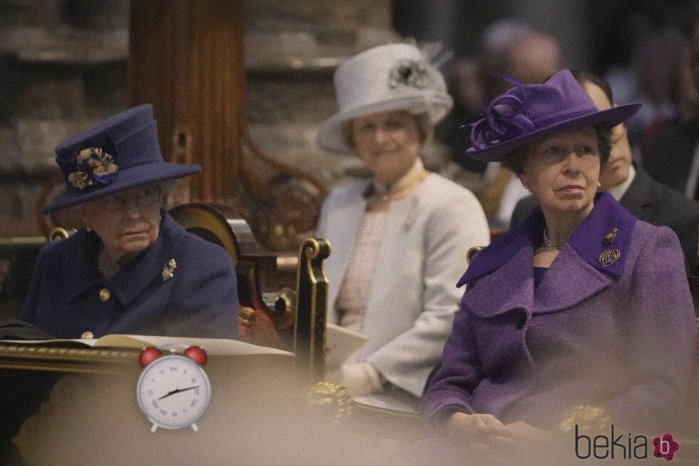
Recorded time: 8.13
